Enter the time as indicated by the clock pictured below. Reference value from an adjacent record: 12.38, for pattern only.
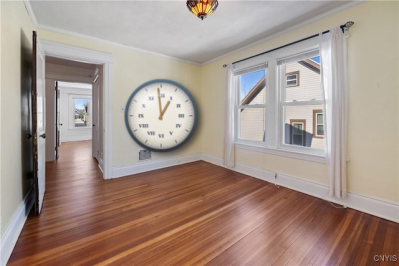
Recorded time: 12.59
